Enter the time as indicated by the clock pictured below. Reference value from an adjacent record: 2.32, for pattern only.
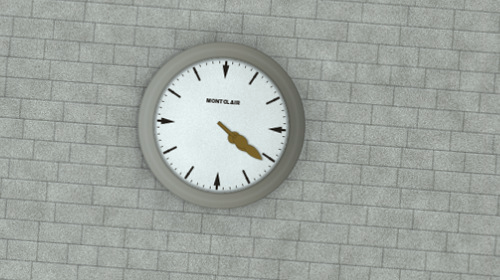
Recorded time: 4.21
